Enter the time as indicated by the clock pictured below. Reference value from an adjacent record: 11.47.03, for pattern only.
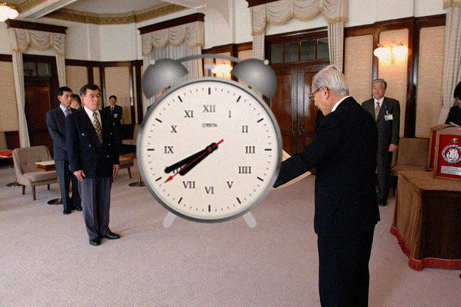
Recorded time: 7.40.39
